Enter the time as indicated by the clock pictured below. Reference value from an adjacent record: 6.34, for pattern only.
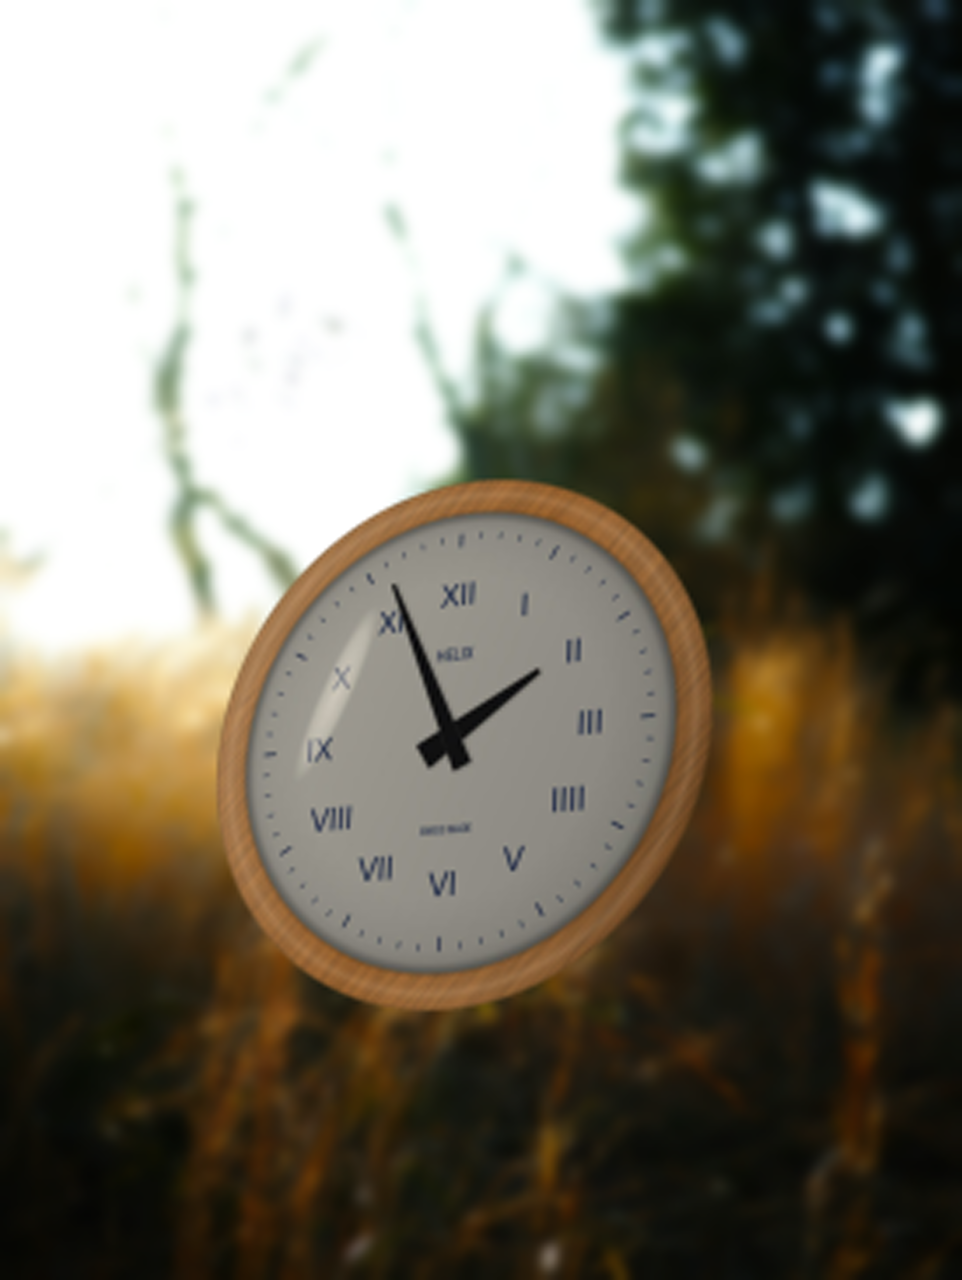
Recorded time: 1.56
